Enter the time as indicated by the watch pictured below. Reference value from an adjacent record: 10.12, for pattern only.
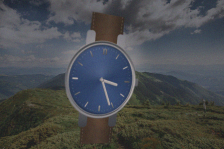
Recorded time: 3.26
